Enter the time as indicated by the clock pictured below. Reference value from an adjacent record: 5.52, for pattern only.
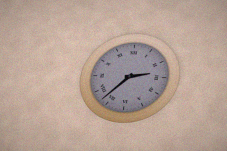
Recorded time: 2.37
